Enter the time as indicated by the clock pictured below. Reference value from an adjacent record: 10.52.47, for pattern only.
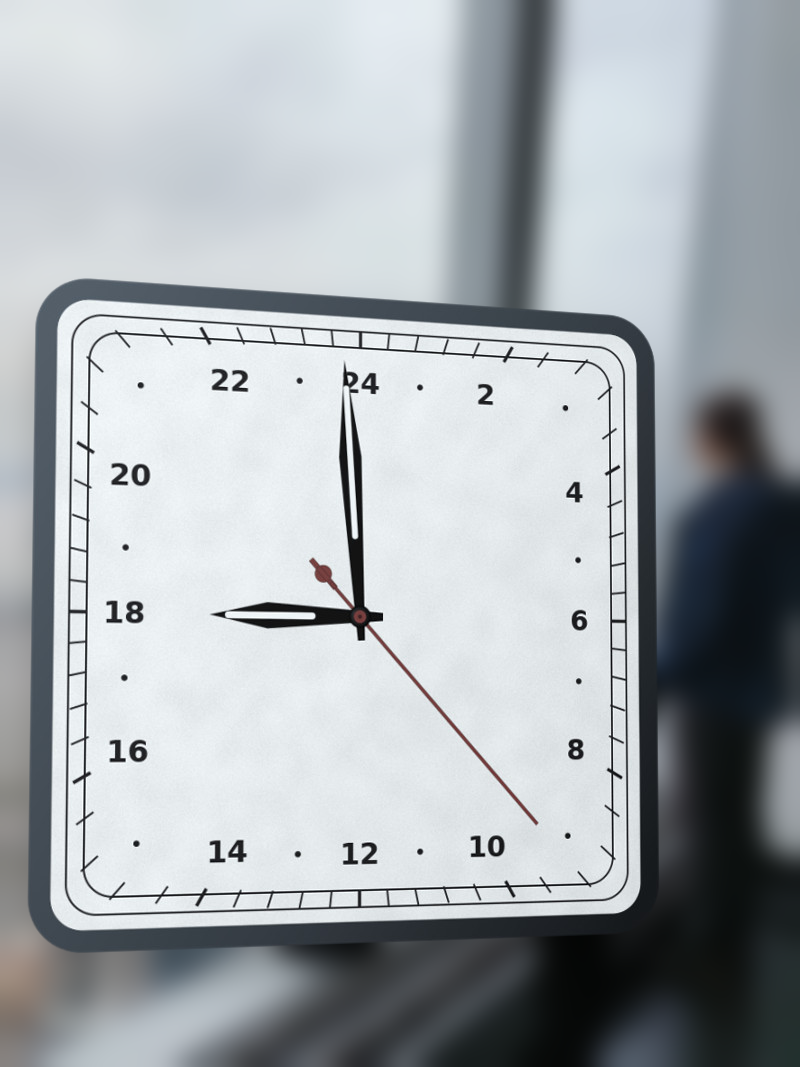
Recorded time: 17.59.23
